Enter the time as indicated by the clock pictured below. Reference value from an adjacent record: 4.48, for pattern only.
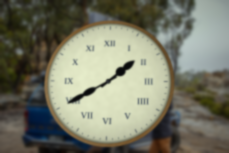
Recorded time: 1.40
